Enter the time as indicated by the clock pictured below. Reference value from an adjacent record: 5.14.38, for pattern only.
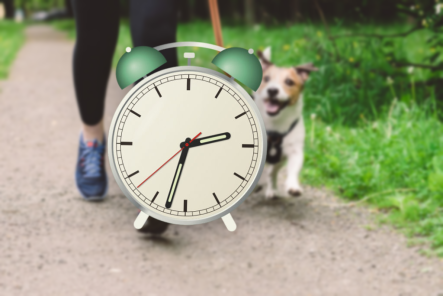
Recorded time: 2.32.38
